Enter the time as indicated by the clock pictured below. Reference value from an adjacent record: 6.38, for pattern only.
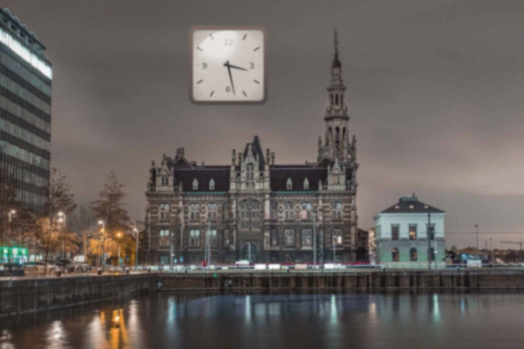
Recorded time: 3.28
